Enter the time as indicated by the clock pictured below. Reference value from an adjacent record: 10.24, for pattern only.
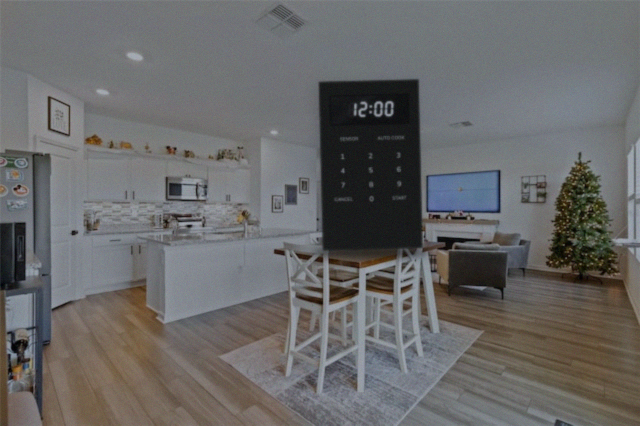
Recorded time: 12.00
